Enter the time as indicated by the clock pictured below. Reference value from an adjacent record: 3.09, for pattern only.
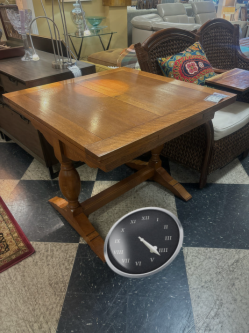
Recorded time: 4.22
